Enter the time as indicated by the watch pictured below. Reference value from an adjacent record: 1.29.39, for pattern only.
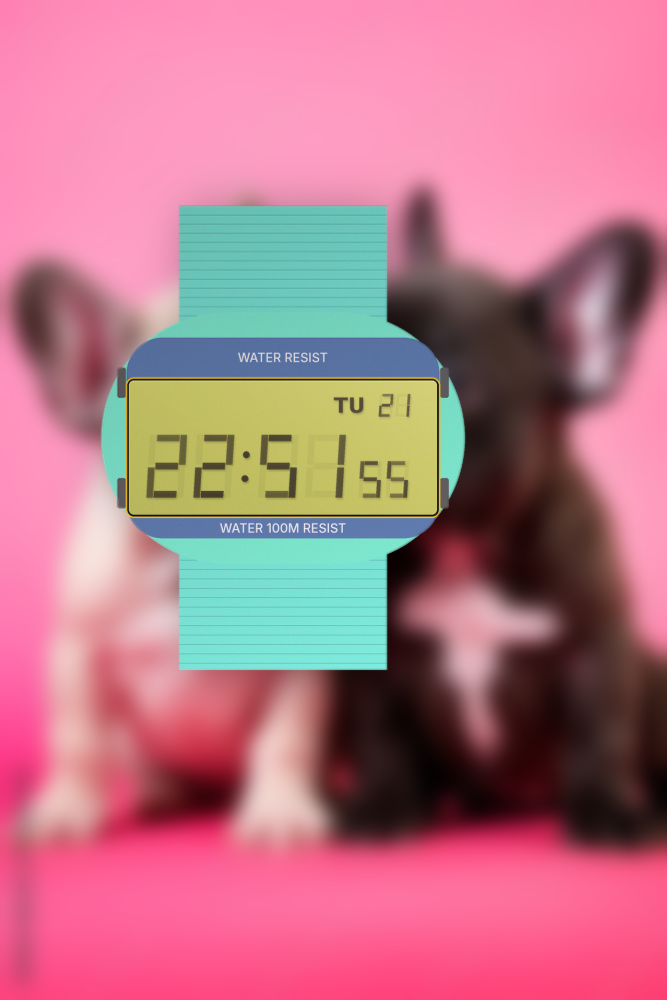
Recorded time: 22.51.55
